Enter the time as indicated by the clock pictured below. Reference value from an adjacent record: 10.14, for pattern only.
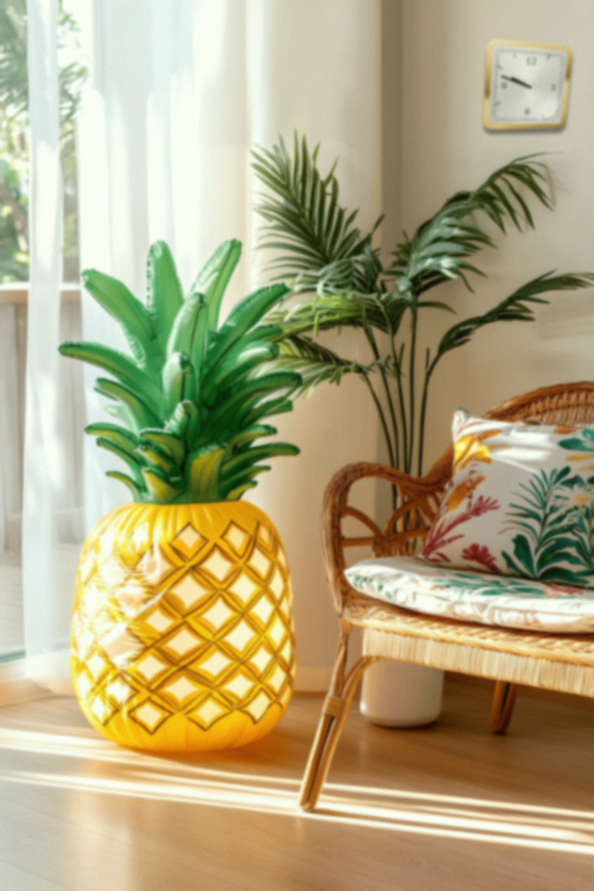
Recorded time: 9.48
